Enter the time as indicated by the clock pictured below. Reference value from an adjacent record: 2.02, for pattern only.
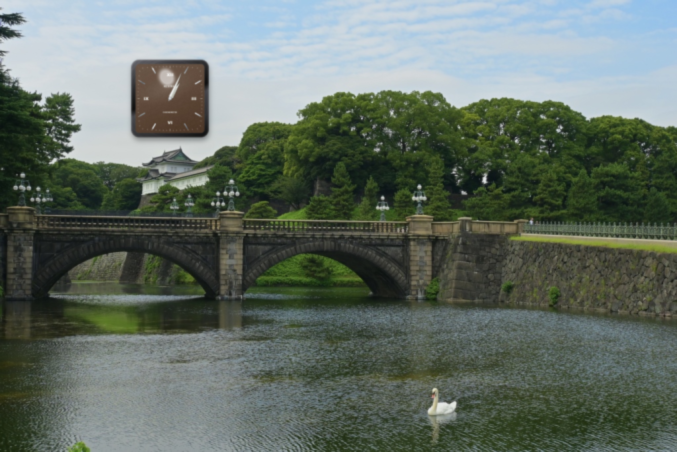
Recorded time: 1.04
